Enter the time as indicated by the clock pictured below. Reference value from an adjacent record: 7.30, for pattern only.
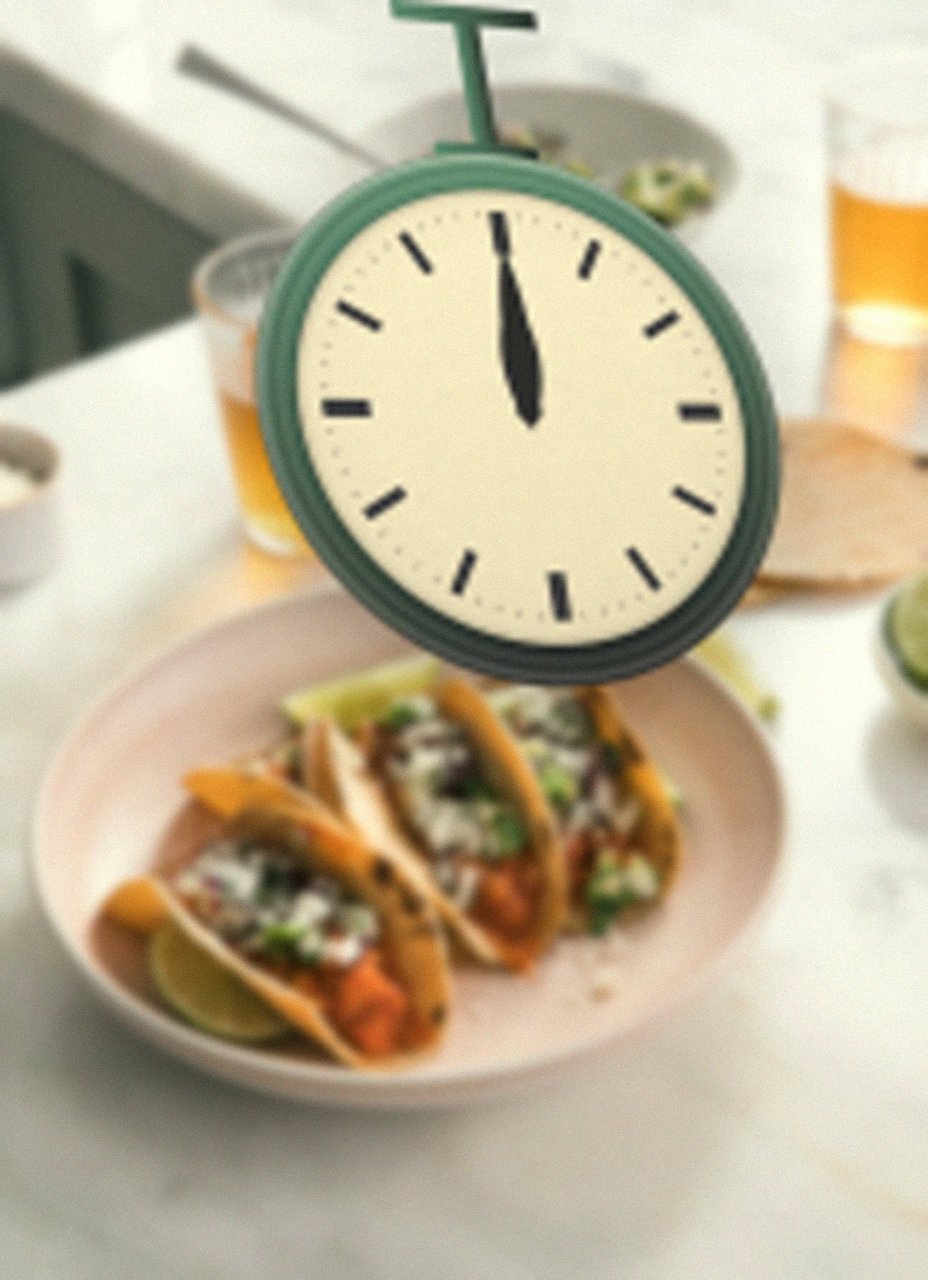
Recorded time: 12.00
